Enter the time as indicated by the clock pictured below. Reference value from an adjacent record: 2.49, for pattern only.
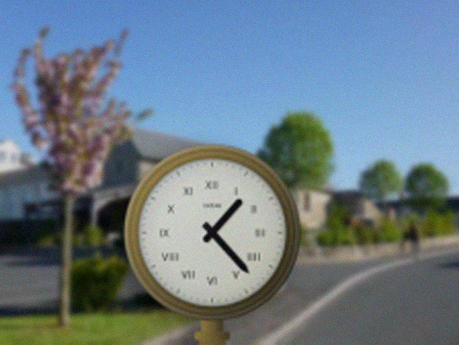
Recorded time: 1.23
